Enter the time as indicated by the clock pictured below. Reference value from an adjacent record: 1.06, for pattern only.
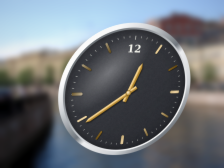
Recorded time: 12.39
